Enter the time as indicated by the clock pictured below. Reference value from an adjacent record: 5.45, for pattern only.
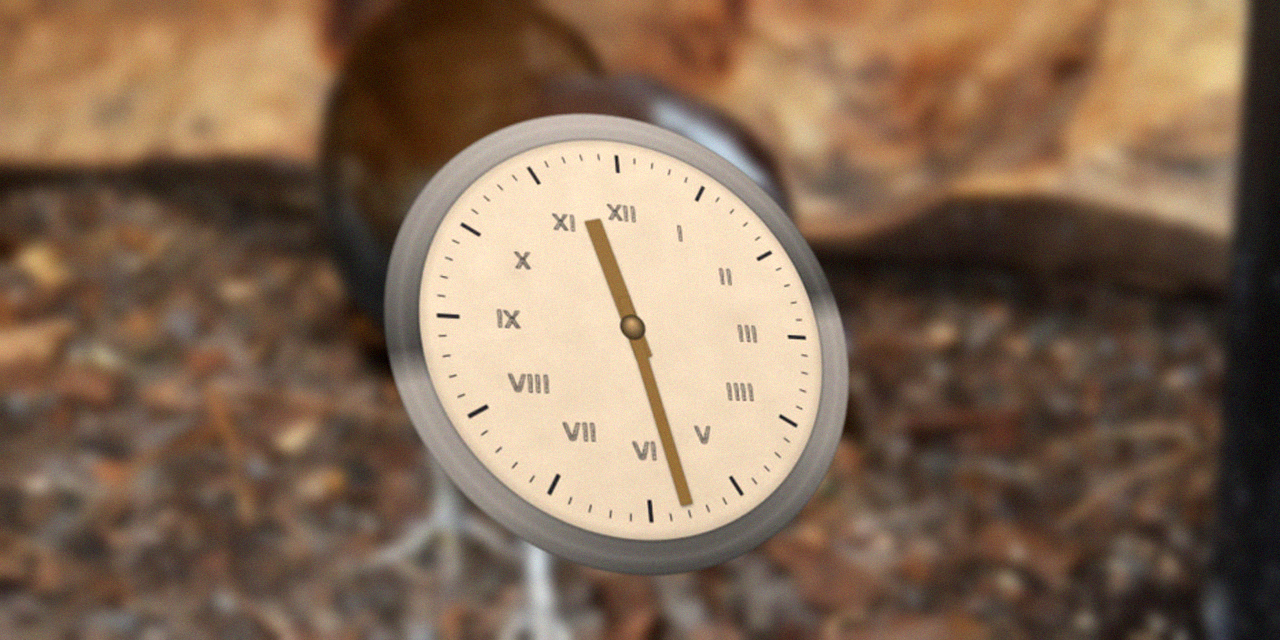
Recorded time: 11.28
